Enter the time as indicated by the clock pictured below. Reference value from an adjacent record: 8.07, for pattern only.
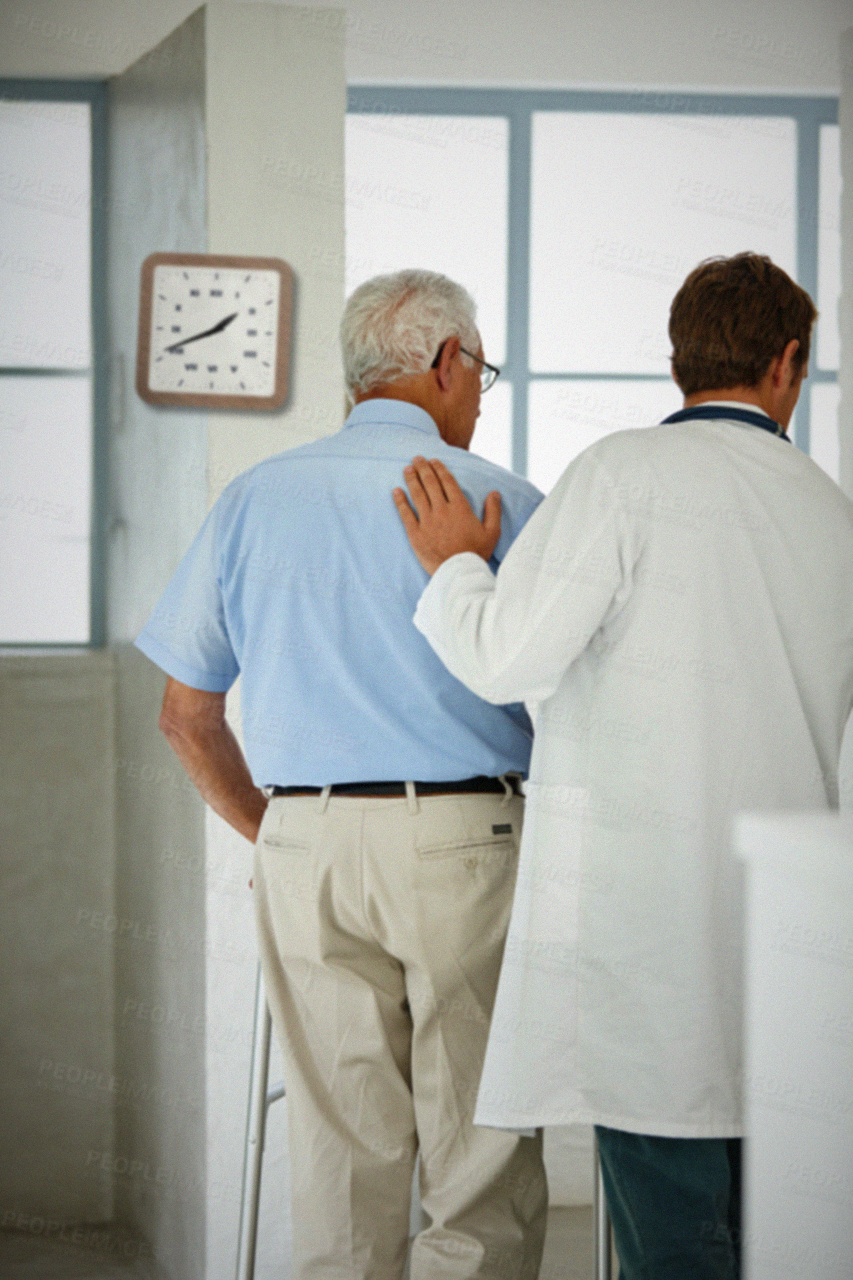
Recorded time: 1.41
